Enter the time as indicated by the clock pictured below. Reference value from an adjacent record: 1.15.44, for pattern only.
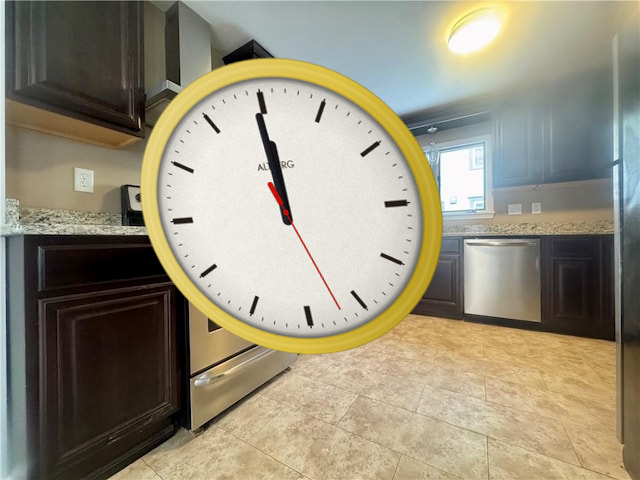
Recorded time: 11.59.27
